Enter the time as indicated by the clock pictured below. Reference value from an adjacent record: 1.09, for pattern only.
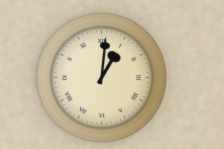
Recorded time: 1.01
